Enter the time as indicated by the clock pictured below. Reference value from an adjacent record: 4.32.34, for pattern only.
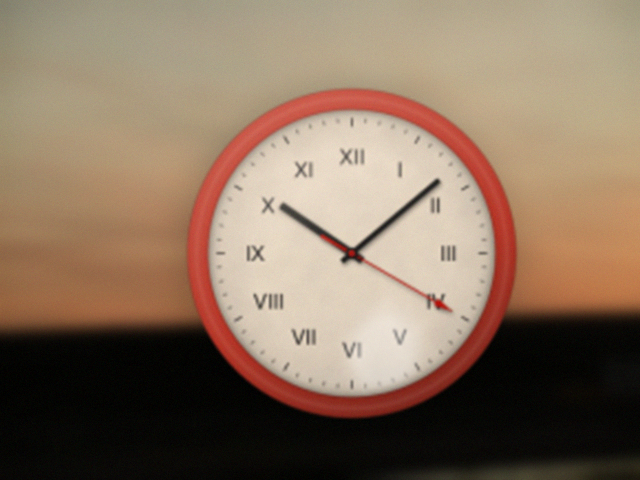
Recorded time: 10.08.20
